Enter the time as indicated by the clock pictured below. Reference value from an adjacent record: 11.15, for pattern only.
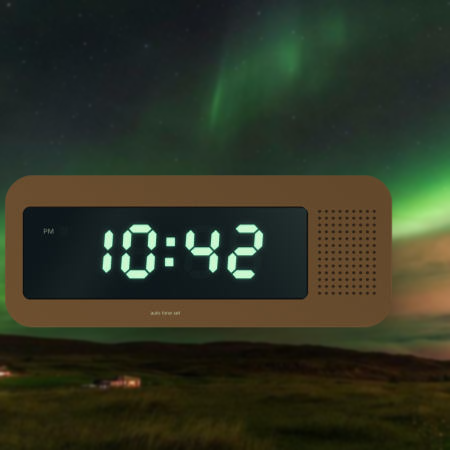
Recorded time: 10.42
